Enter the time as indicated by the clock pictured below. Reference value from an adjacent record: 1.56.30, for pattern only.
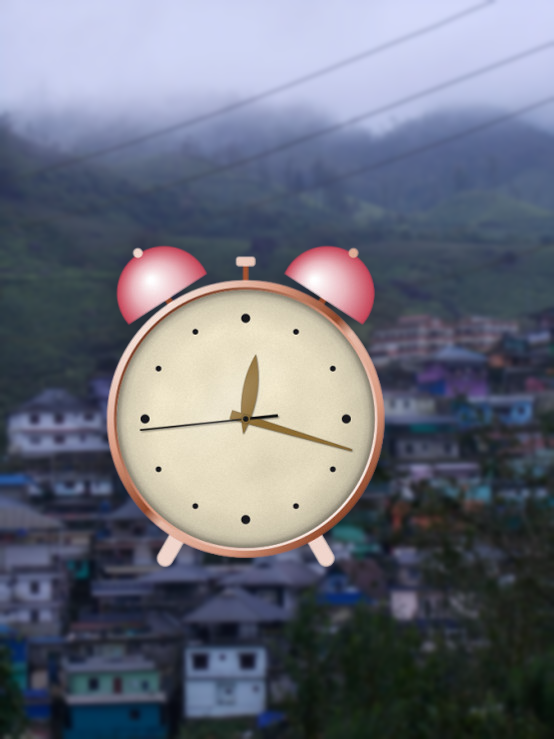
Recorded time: 12.17.44
